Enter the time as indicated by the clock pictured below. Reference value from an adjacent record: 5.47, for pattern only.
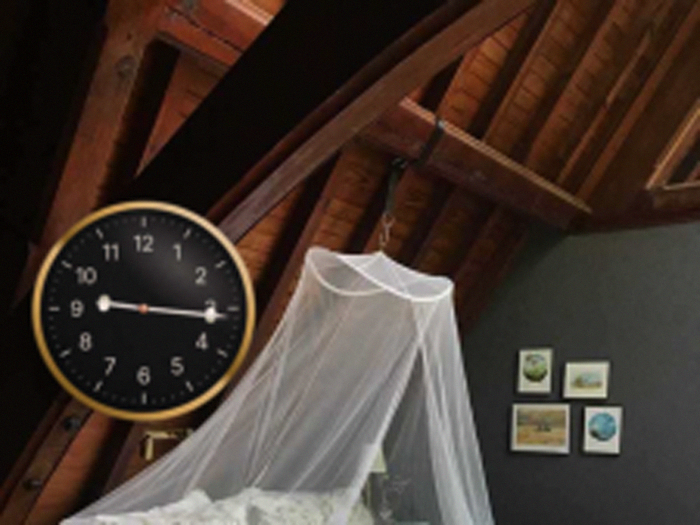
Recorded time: 9.16
